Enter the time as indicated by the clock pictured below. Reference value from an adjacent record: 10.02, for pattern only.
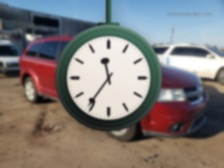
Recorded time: 11.36
